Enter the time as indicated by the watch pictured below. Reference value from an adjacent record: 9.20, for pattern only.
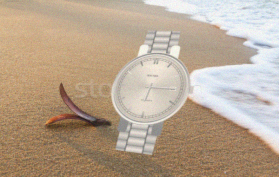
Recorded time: 6.15
